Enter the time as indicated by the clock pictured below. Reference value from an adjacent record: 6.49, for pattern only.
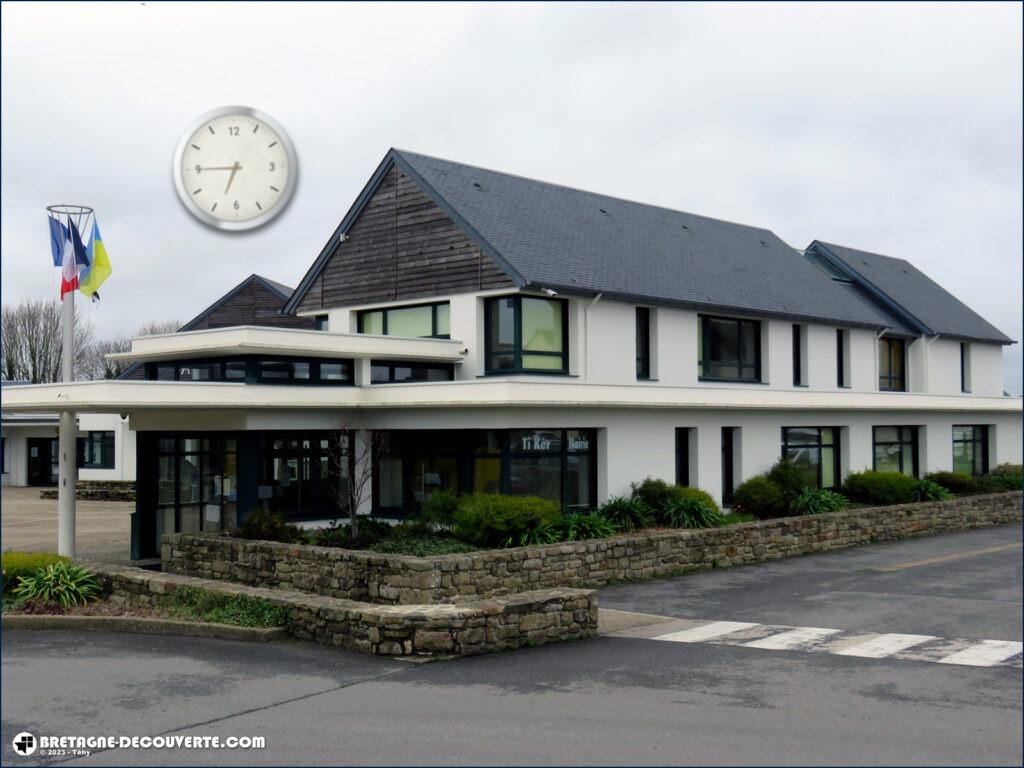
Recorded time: 6.45
